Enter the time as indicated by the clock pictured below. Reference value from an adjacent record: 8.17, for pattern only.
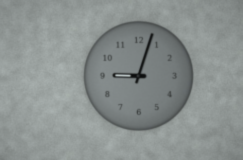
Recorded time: 9.03
